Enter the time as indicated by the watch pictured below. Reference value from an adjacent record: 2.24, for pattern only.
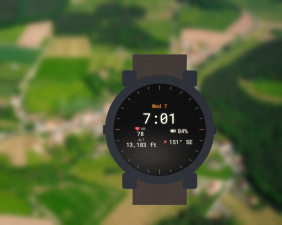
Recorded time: 7.01
